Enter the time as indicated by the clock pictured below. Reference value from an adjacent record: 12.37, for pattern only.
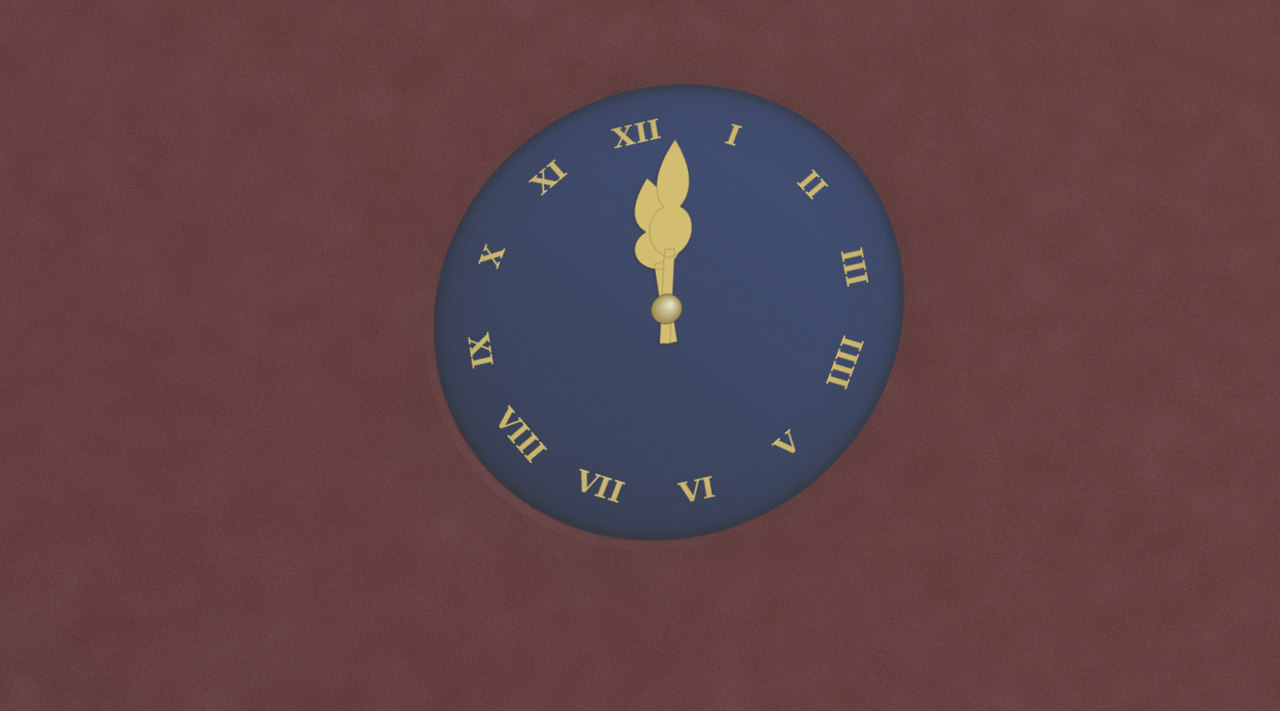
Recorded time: 12.02
